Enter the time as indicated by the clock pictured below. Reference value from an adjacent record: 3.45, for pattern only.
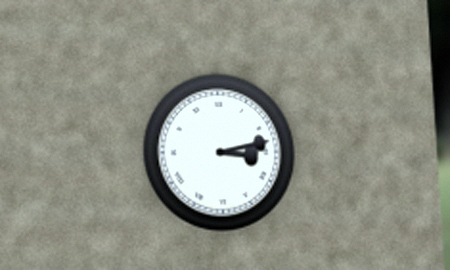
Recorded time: 3.13
